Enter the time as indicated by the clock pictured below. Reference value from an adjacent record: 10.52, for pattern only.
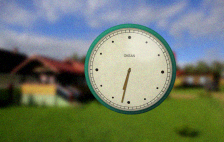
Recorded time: 6.32
